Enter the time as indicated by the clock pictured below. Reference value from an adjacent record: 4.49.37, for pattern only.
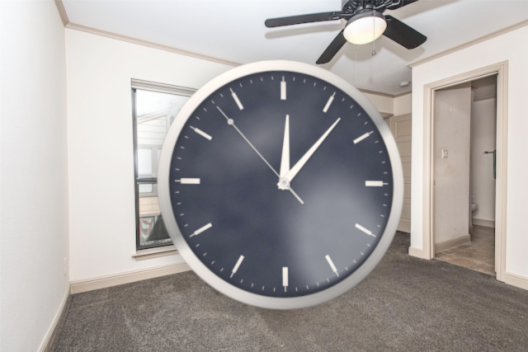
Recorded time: 12.06.53
